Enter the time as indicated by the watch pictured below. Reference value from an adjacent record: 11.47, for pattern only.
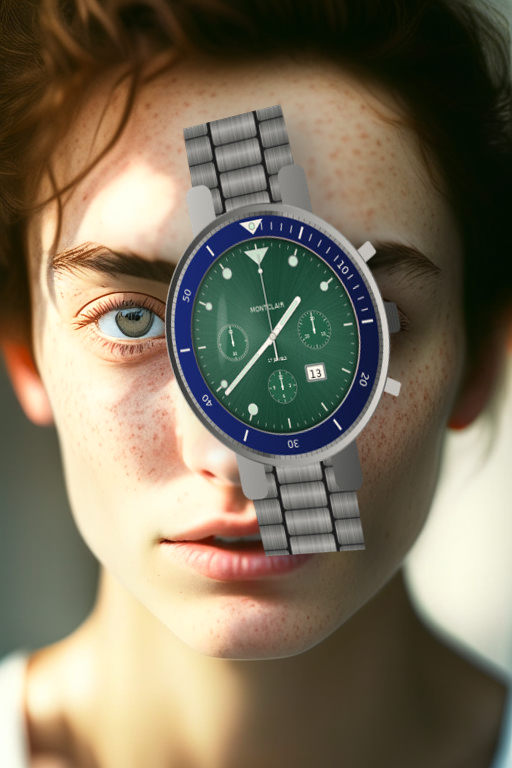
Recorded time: 1.39
